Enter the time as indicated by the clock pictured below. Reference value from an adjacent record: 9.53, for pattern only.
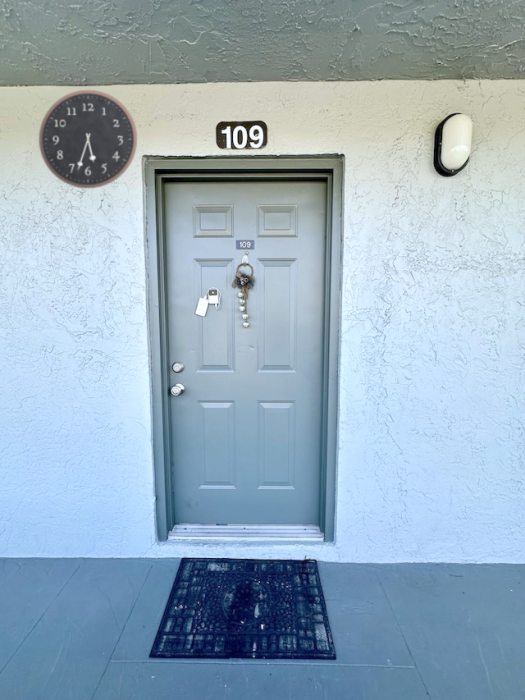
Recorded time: 5.33
